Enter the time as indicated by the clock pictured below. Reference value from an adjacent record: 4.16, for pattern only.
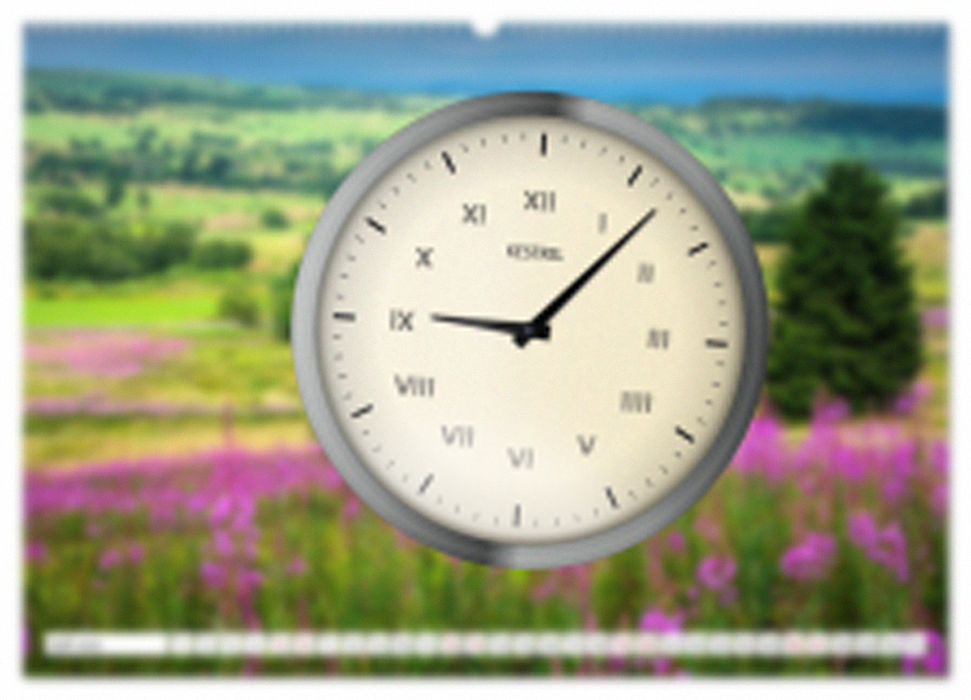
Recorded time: 9.07
